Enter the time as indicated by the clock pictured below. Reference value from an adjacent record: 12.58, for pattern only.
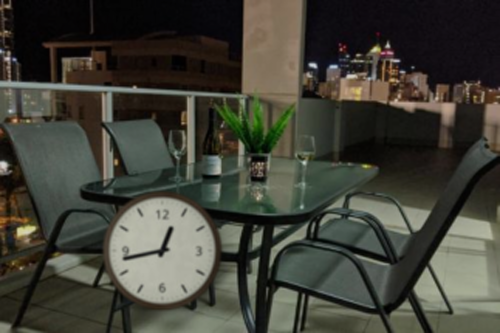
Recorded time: 12.43
